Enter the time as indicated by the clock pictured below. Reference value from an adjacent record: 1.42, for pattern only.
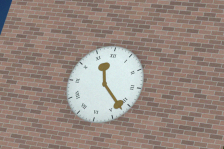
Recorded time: 11.22
